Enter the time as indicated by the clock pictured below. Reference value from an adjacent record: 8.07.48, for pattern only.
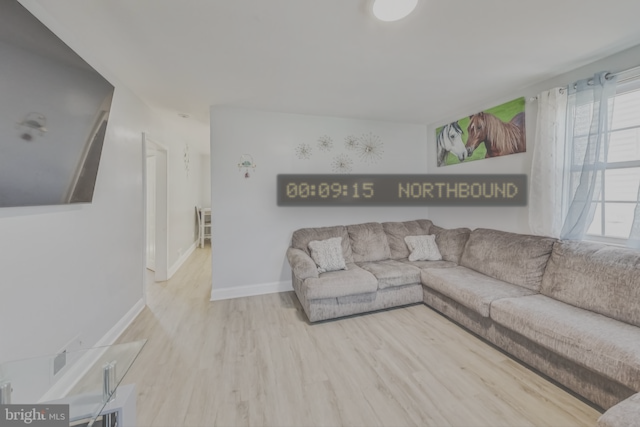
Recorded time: 0.09.15
